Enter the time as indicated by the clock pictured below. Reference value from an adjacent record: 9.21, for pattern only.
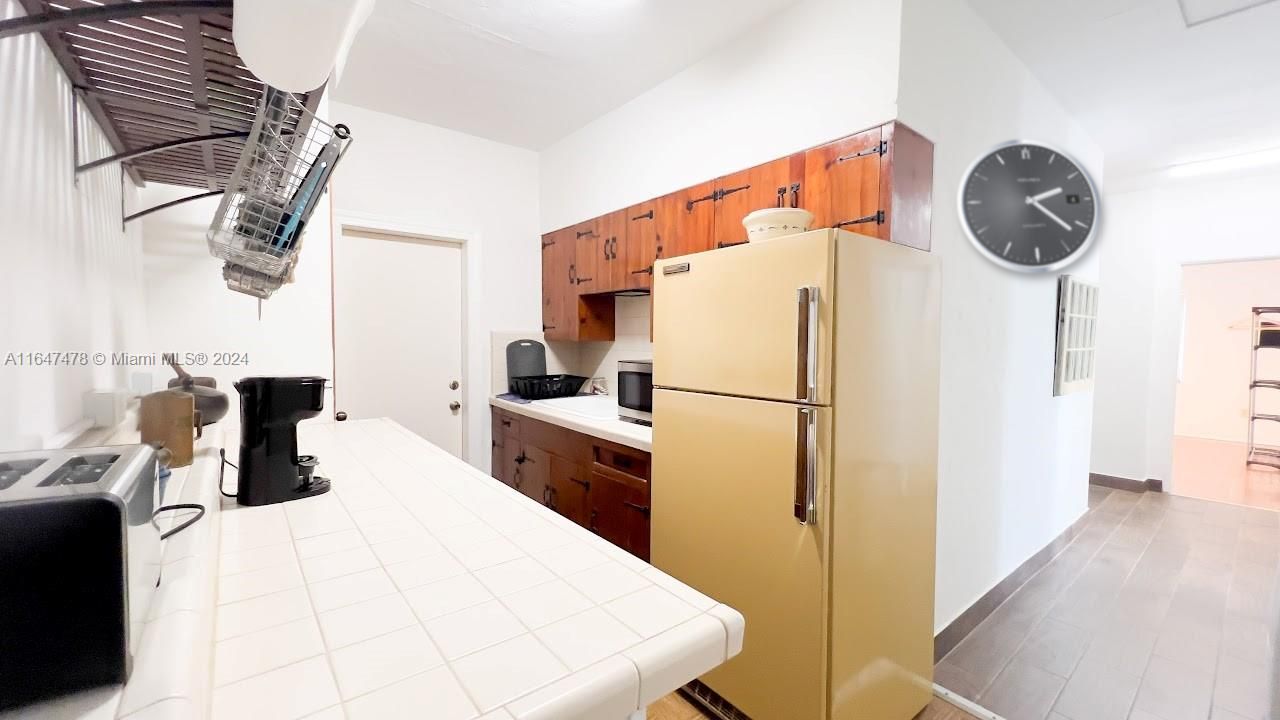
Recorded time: 2.22
